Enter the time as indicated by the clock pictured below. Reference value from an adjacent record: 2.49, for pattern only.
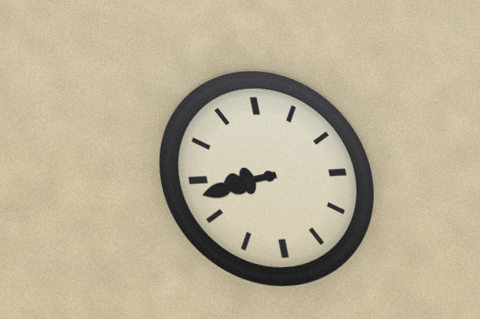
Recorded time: 8.43
